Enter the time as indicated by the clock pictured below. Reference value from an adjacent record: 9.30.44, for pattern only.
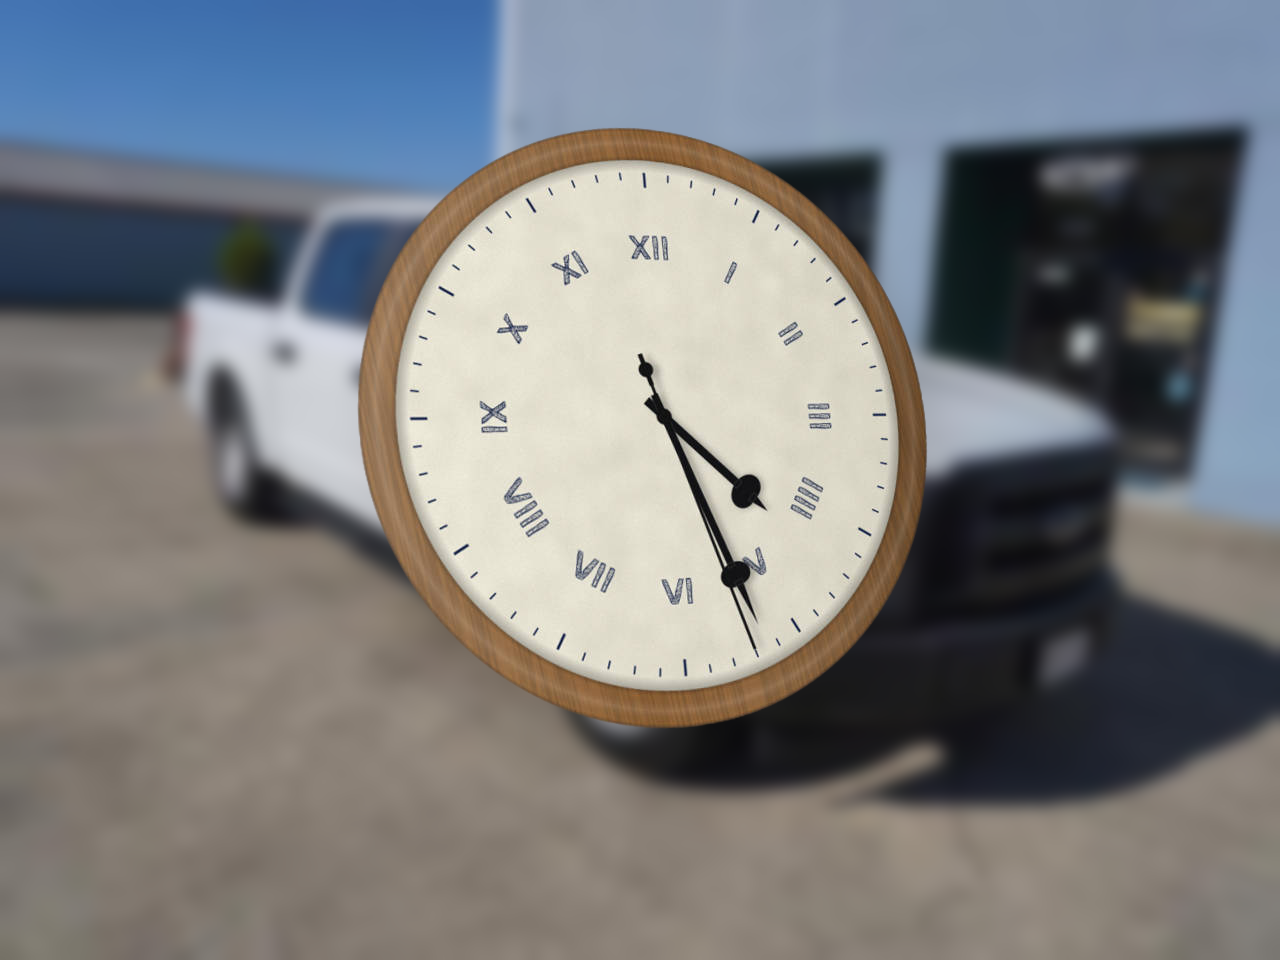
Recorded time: 4.26.27
